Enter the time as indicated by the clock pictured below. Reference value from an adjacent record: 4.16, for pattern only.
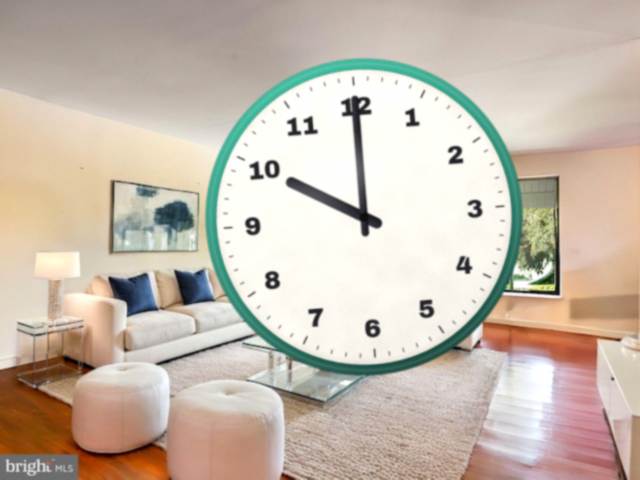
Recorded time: 10.00
